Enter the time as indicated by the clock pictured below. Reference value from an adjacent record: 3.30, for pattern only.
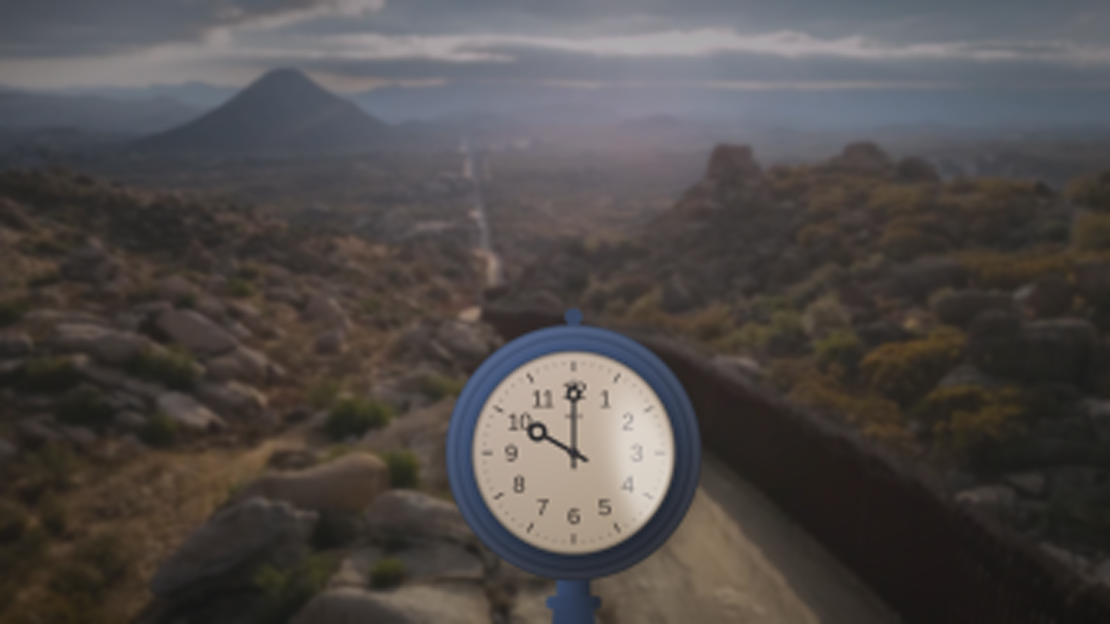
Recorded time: 10.00
